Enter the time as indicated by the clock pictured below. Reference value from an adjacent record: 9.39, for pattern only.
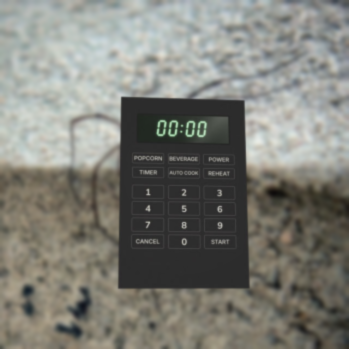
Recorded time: 0.00
